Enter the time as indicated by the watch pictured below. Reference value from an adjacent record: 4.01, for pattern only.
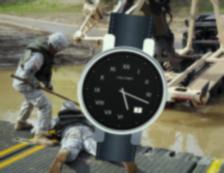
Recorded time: 5.18
